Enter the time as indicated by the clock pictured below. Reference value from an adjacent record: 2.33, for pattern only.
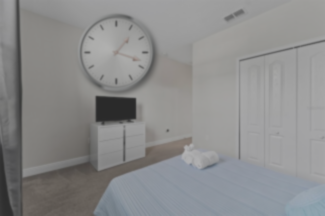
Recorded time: 1.18
